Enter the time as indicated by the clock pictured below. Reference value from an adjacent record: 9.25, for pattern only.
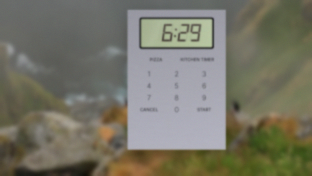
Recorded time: 6.29
